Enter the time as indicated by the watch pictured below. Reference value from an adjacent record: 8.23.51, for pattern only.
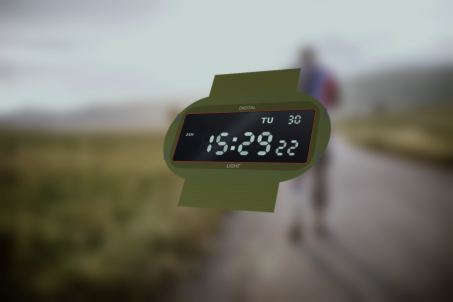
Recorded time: 15.29.22
